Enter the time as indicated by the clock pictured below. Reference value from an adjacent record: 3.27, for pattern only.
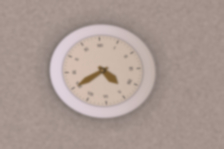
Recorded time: 4.40
